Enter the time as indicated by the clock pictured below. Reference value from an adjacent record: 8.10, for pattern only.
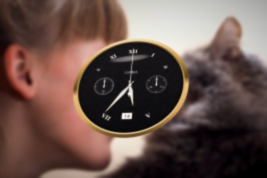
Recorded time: 5.36
